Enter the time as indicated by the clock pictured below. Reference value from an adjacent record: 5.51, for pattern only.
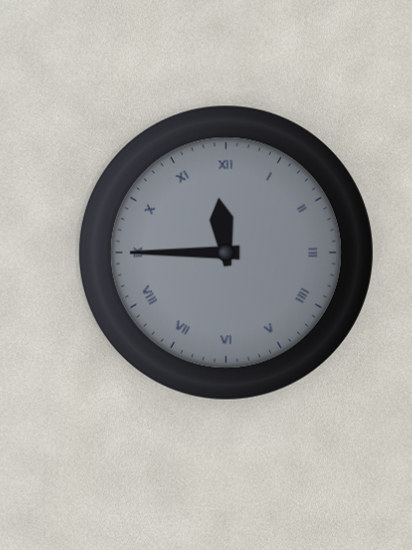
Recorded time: 11.45
